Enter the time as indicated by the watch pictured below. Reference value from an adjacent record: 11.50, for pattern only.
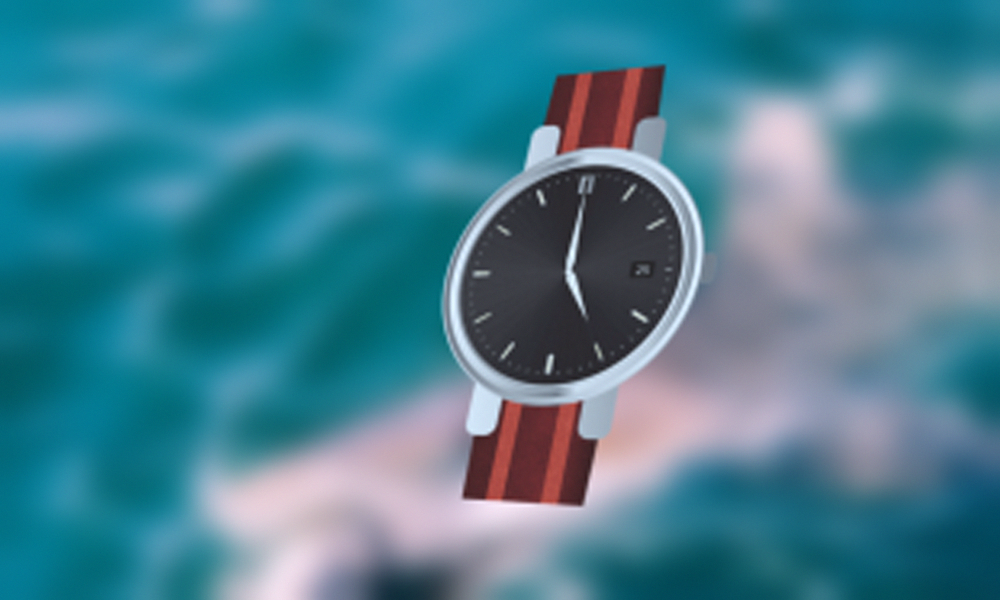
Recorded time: 5.00
